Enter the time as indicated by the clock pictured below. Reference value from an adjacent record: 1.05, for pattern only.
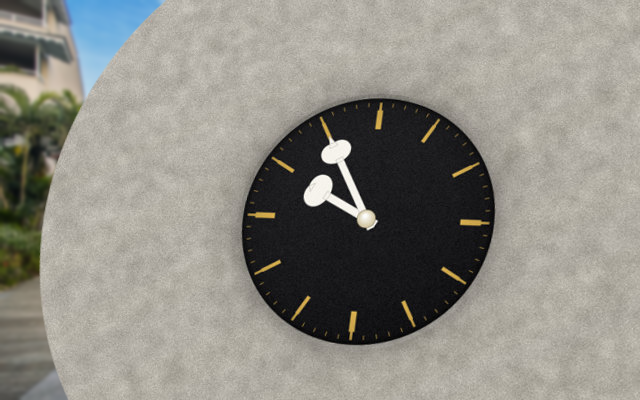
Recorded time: 9.55
